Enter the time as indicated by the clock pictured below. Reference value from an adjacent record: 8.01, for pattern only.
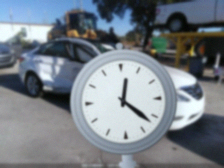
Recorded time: 12.22
